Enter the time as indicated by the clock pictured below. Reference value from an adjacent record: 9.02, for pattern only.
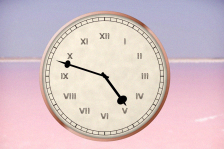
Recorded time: 4.48
